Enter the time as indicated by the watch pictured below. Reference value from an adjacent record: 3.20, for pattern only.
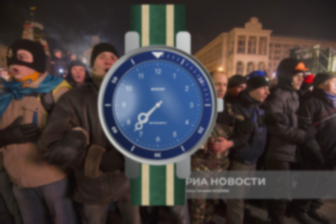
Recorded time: 7.37
